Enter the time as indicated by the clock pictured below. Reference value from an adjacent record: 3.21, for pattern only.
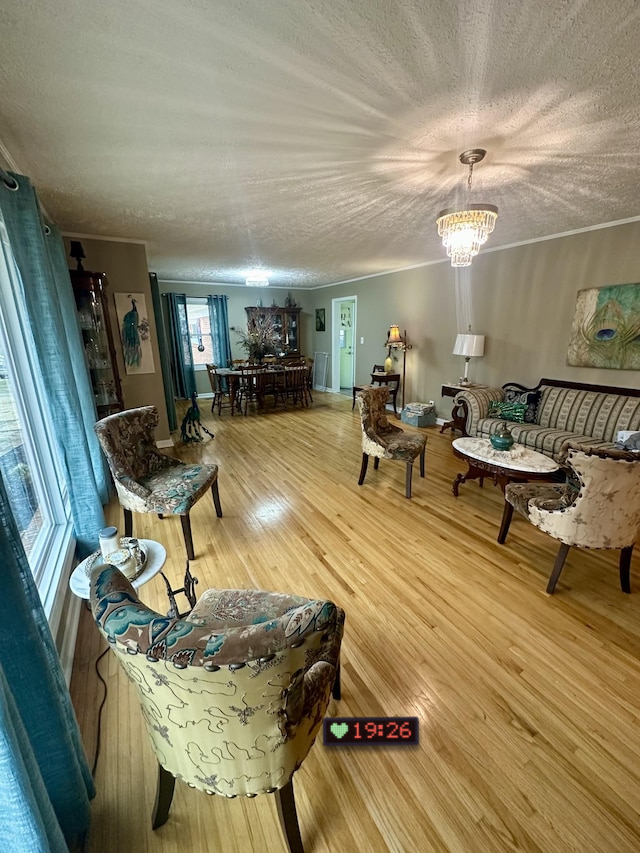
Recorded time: 19.26
